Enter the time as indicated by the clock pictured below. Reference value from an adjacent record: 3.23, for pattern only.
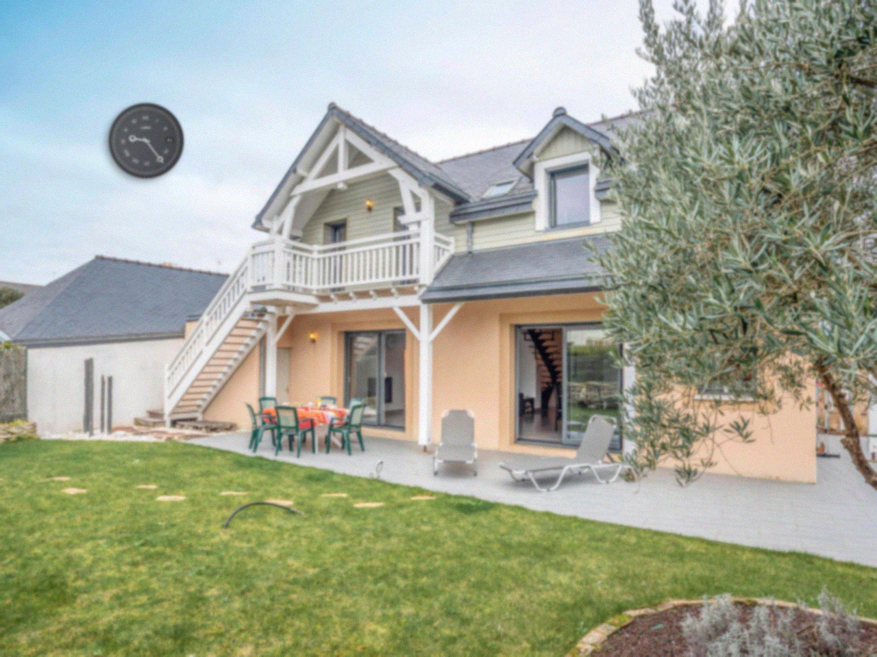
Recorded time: 9.24
